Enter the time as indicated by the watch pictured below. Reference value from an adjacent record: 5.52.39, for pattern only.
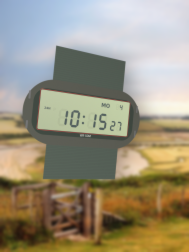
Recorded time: 10.15.27
